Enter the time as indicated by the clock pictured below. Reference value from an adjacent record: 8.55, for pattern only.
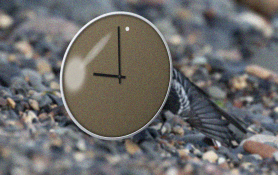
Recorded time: 8.58
